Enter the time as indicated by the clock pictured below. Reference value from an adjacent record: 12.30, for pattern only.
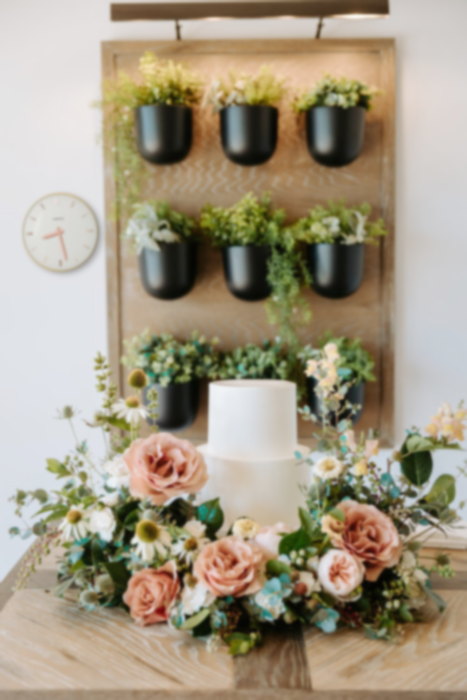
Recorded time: 8.28
